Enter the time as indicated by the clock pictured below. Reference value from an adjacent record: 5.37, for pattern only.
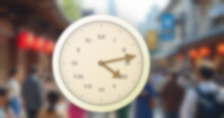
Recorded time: 4.13
